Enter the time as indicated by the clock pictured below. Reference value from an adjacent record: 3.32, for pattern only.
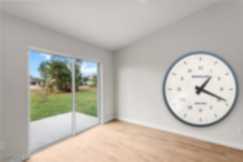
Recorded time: 1.19
